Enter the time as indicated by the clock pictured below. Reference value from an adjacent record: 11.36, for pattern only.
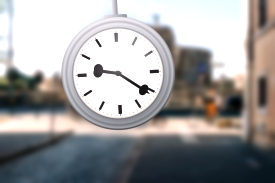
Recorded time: 9.21
